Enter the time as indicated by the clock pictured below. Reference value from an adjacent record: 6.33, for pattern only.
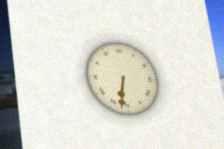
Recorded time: 6.32
